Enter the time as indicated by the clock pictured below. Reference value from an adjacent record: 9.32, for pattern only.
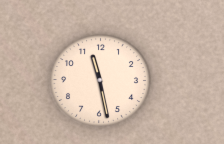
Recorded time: 11.28
